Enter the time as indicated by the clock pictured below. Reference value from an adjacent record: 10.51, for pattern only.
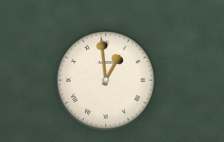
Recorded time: 12.59
